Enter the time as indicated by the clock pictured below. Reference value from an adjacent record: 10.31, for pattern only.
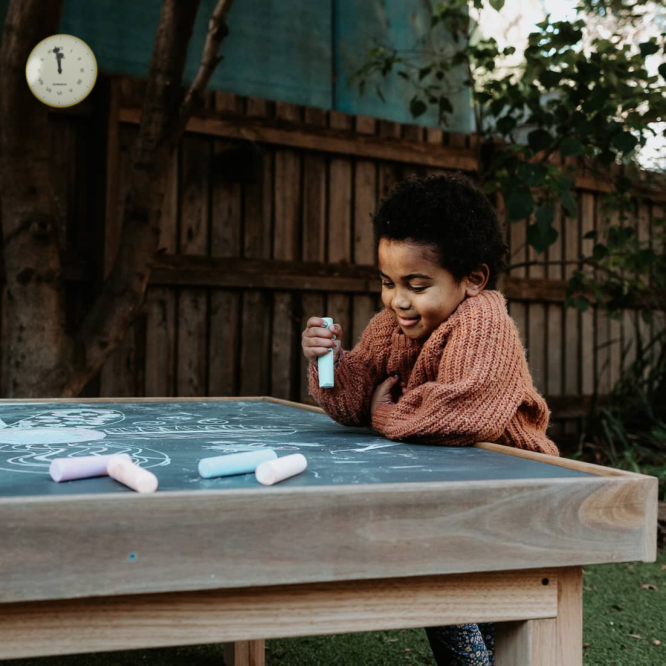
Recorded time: 11.58
